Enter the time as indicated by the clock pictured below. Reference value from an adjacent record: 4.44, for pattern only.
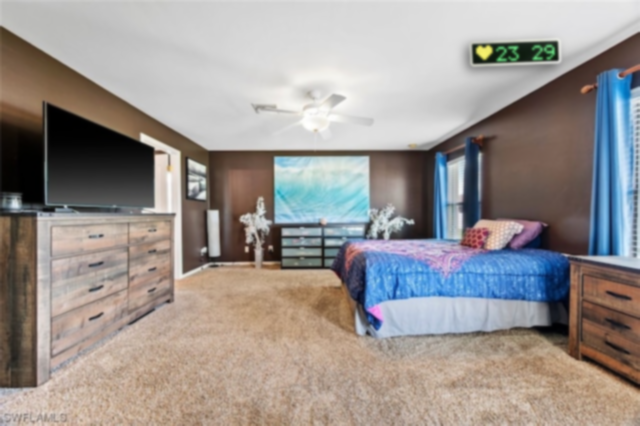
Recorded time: 23.29
